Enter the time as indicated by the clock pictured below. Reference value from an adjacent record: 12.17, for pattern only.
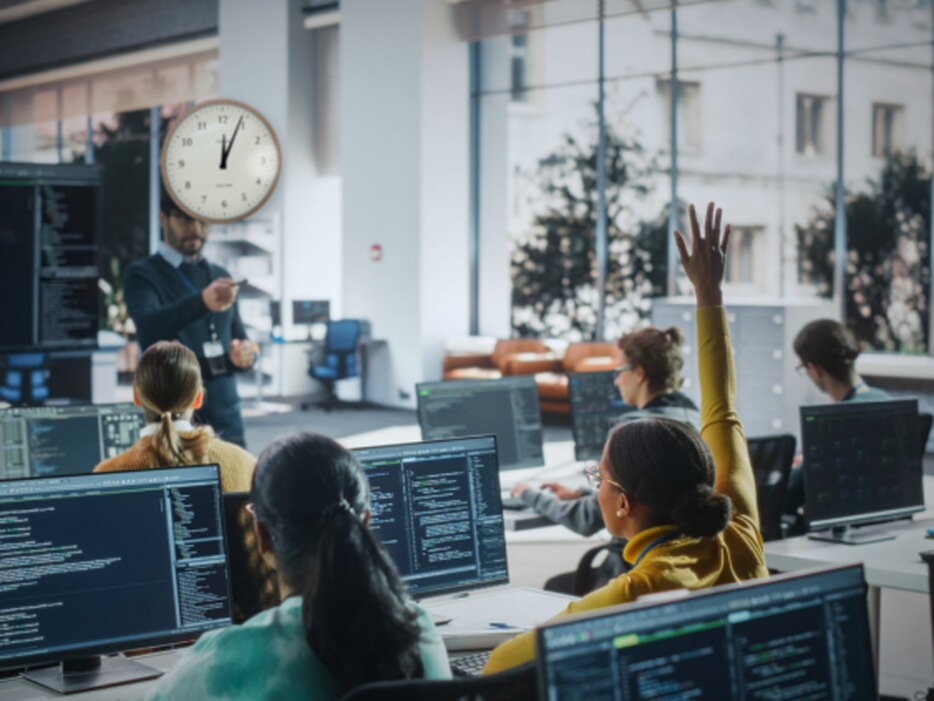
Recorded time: 12.04
